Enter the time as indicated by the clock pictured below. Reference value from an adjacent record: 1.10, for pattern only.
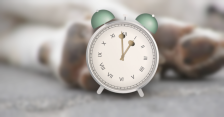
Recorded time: 12.59
